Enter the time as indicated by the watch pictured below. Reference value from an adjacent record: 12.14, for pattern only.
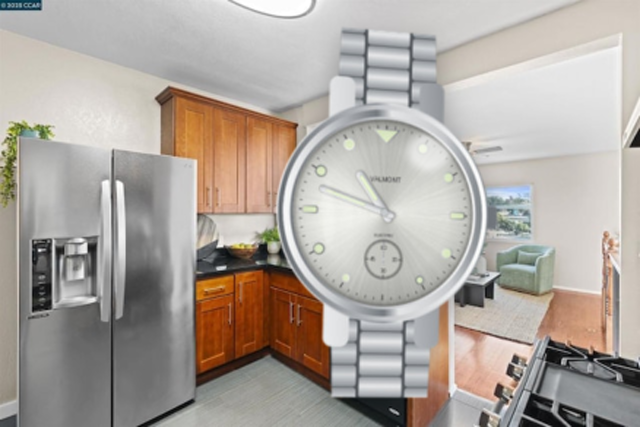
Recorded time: 10.48
